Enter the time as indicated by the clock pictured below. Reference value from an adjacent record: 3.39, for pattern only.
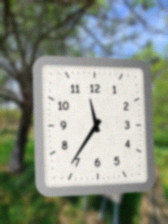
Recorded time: 11.36
